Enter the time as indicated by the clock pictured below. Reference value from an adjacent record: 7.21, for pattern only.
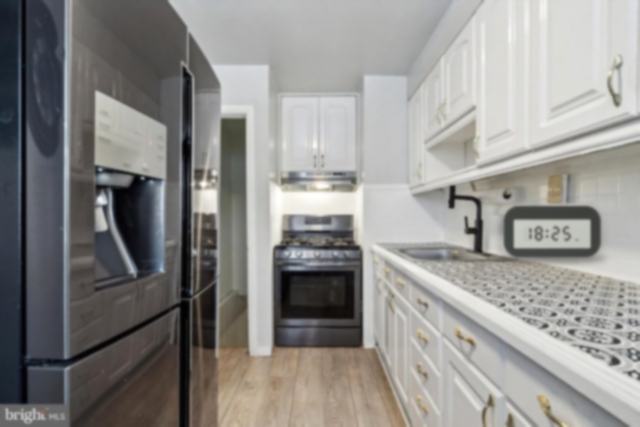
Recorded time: 18.25
